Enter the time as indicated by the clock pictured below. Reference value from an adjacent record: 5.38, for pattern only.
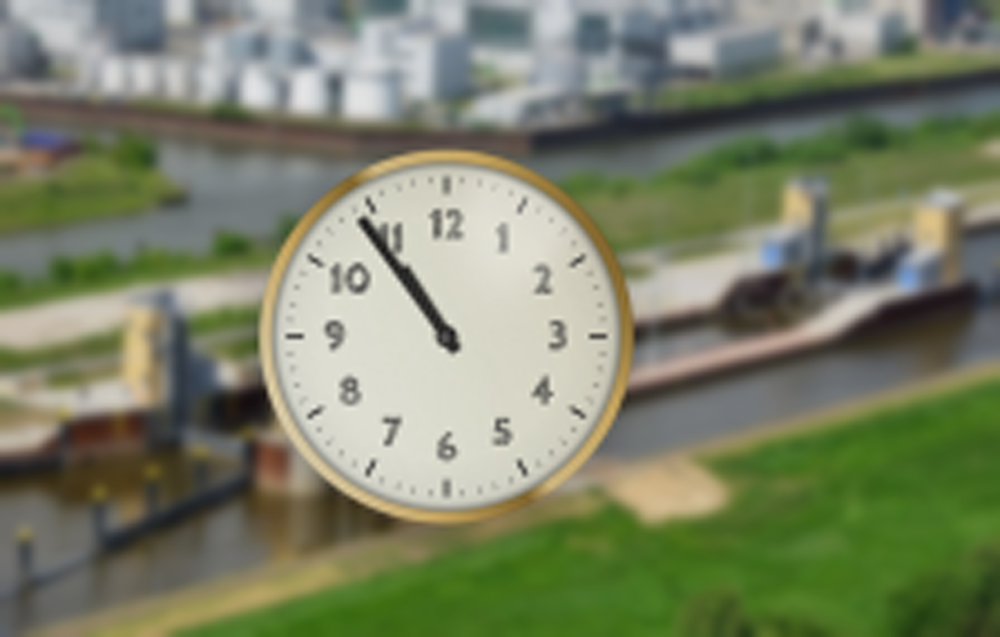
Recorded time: 10.54
